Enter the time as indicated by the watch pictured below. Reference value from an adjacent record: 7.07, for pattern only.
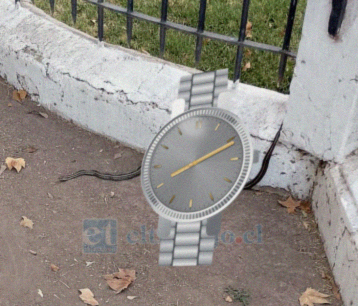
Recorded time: 8.11
